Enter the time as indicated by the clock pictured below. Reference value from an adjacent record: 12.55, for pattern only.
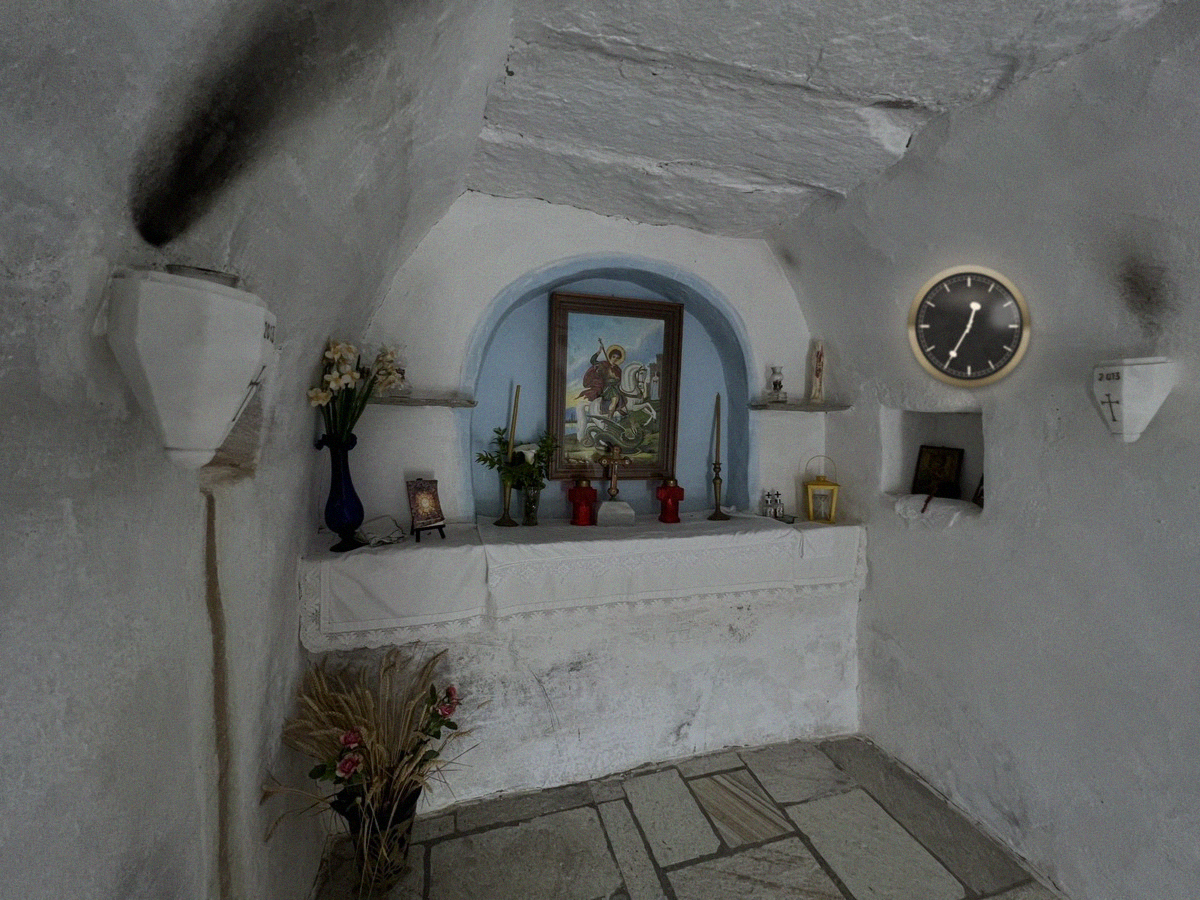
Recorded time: 12.35
